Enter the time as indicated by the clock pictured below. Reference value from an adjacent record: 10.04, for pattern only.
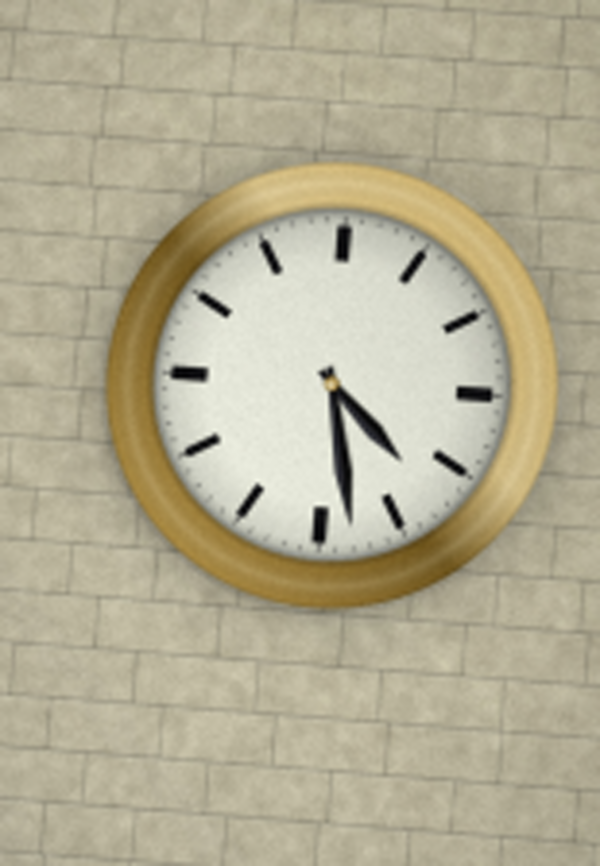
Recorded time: 4.28
